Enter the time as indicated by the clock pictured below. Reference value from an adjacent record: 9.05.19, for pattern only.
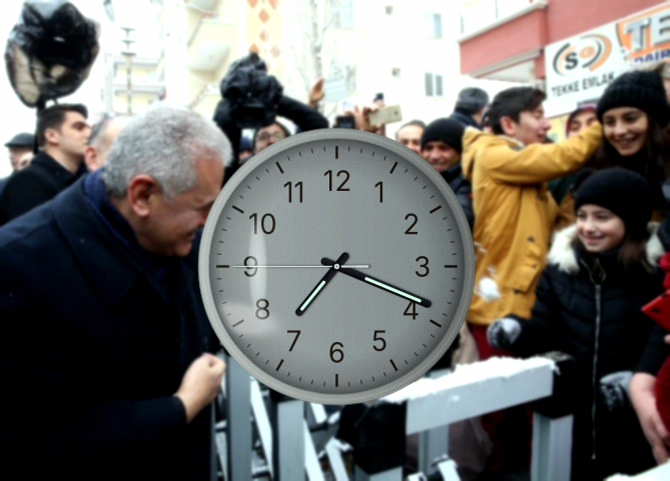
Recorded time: 7.18.45
